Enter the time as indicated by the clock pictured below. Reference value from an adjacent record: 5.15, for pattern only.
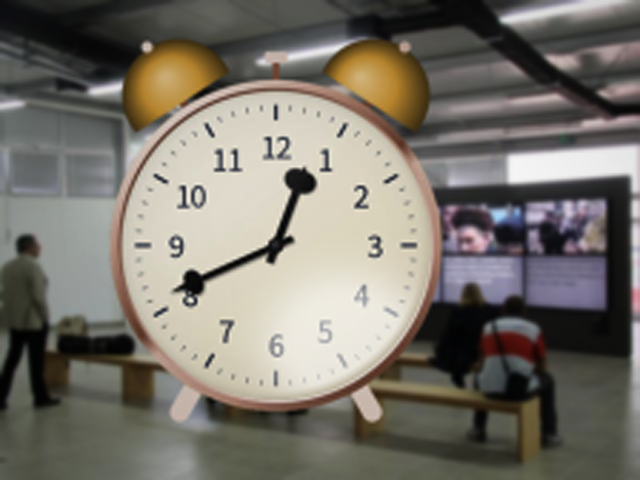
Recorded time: 12.41
